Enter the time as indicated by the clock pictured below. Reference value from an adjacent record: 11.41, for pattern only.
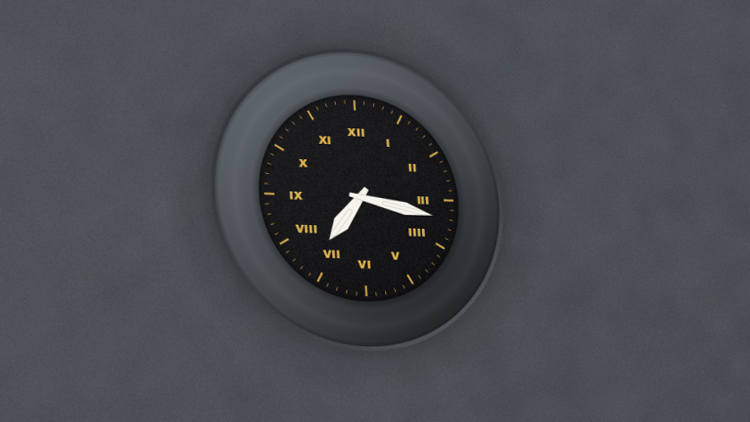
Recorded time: 7.17
